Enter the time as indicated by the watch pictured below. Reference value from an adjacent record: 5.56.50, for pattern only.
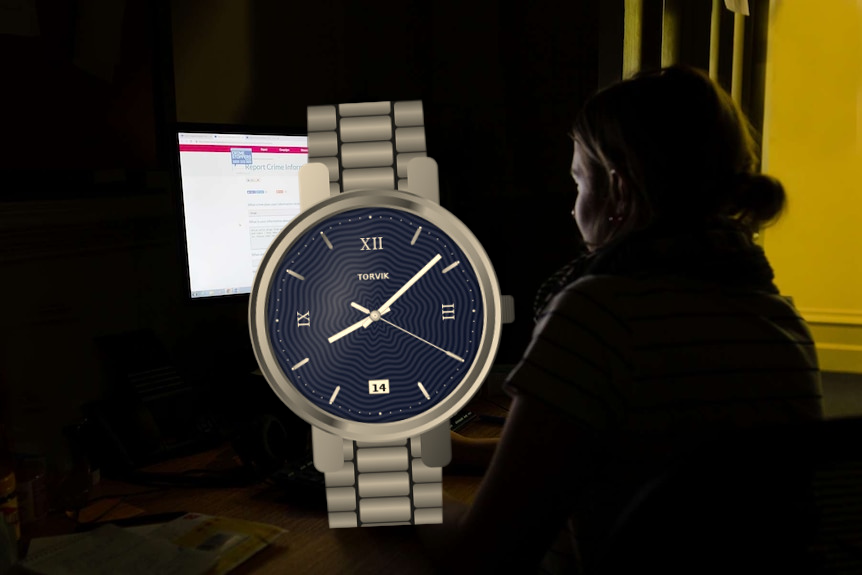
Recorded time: 8.08.20
